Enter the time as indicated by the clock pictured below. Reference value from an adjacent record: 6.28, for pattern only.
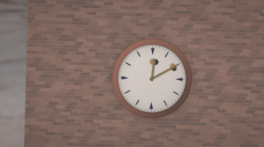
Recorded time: 12.10
